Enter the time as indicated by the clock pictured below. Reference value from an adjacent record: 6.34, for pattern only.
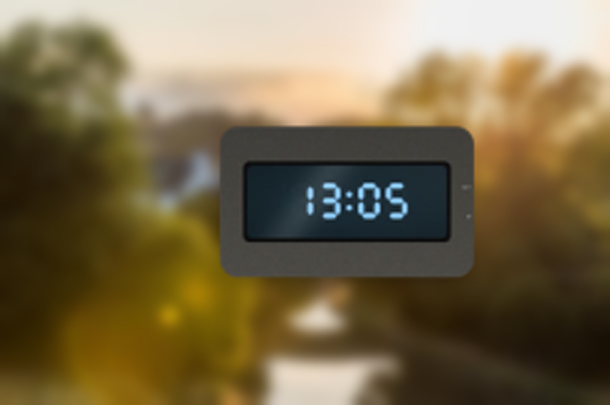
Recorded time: 13.05
